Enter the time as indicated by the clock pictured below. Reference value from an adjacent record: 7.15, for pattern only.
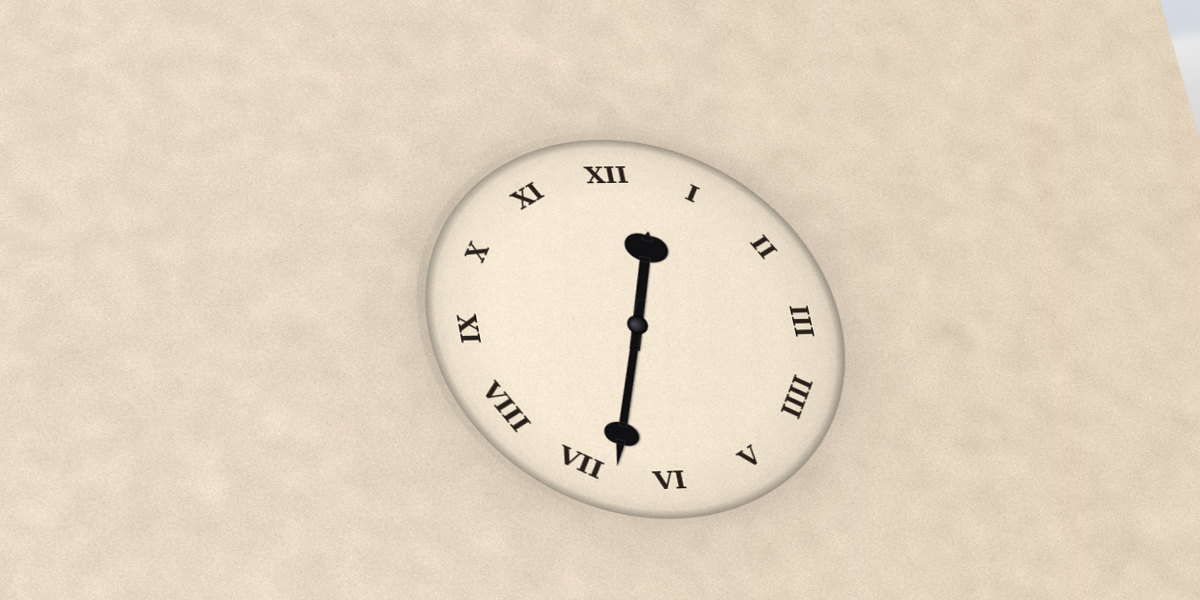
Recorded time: 12.33
